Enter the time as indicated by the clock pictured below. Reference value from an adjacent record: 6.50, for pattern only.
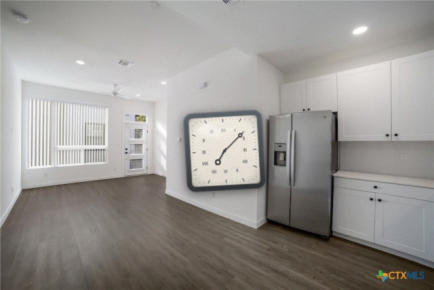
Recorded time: 7.08
